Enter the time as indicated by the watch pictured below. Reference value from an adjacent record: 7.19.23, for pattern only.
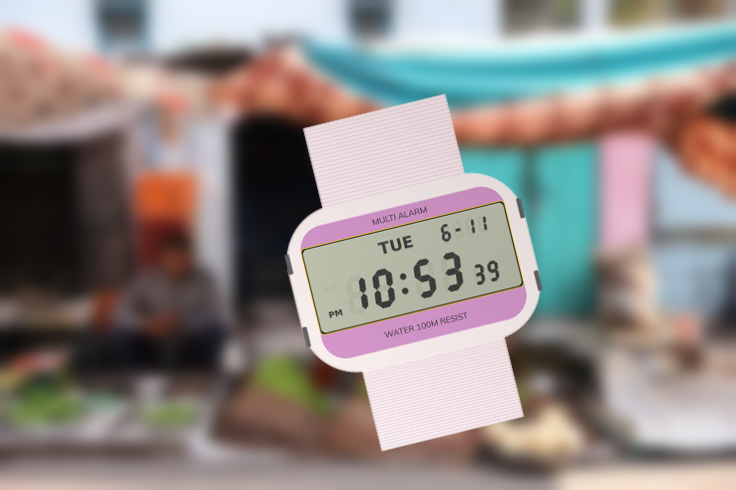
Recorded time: 10.53.39
